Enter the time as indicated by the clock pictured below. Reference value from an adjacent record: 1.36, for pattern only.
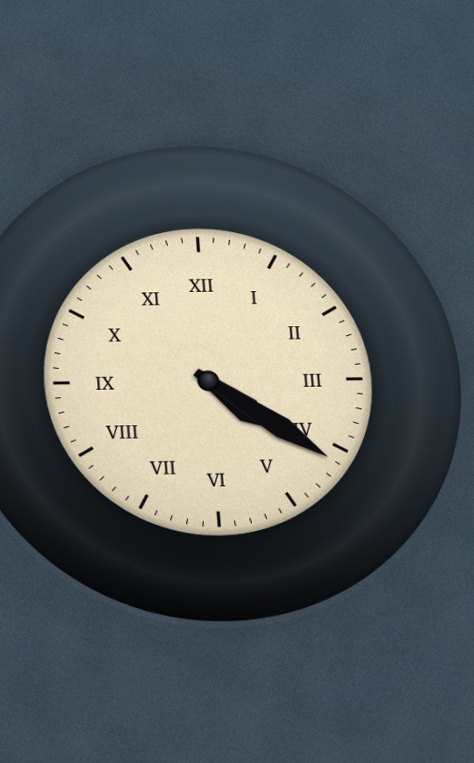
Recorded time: 4.21
